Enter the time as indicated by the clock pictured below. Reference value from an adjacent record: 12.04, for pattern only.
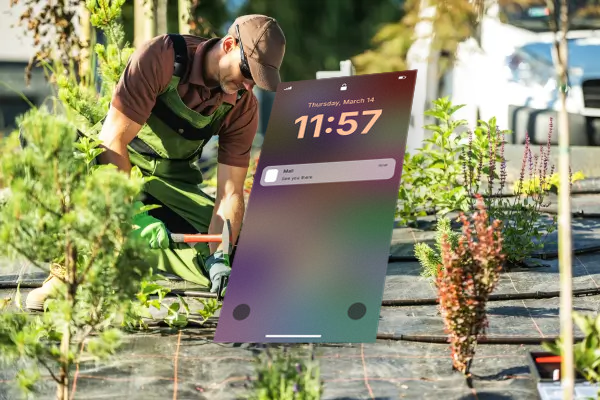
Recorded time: 11.57
